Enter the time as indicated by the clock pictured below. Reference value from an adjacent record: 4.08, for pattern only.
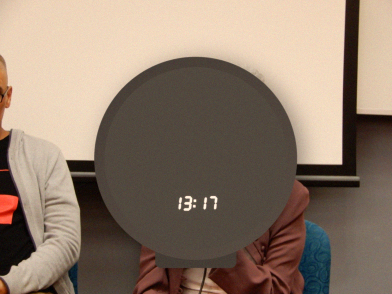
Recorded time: 13.17
